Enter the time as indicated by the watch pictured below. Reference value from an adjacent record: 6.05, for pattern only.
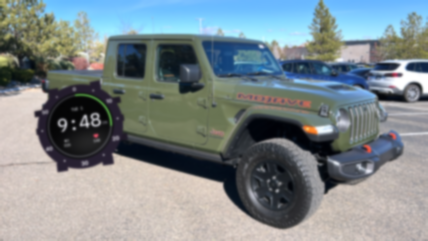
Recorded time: 9.48
